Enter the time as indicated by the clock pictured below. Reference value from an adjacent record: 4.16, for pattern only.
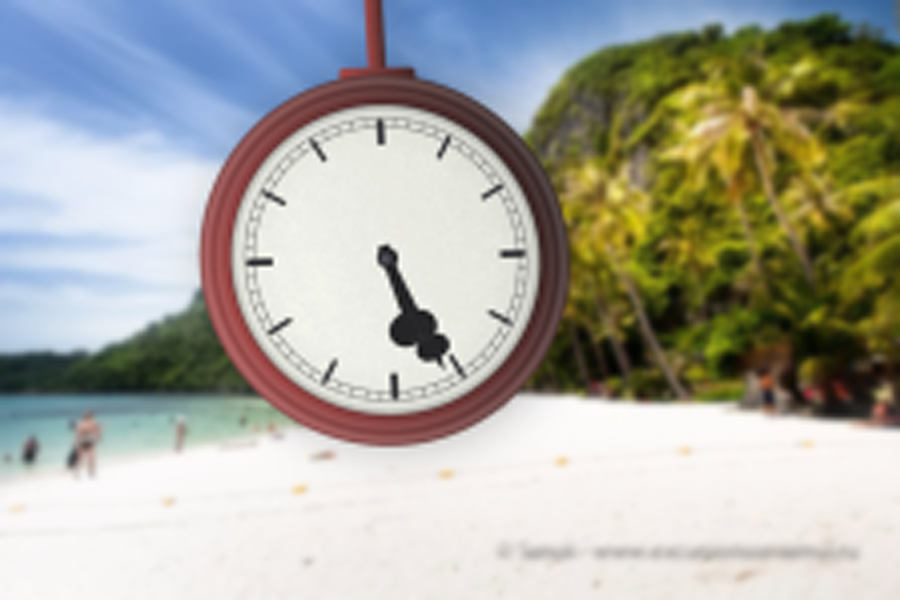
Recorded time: 5.26
